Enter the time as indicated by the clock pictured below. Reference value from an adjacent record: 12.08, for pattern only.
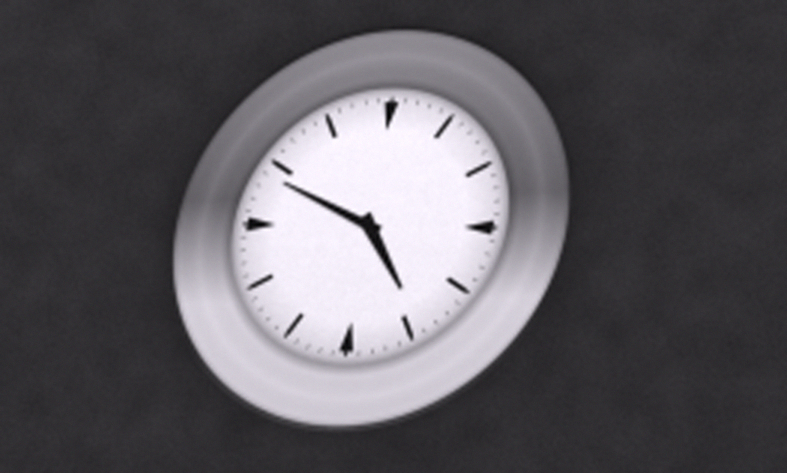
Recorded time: 4.49
